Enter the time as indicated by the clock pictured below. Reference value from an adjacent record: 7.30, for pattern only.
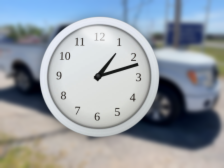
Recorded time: 1.12
